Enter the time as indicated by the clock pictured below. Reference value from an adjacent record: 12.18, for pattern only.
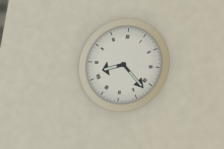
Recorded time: 8.22
